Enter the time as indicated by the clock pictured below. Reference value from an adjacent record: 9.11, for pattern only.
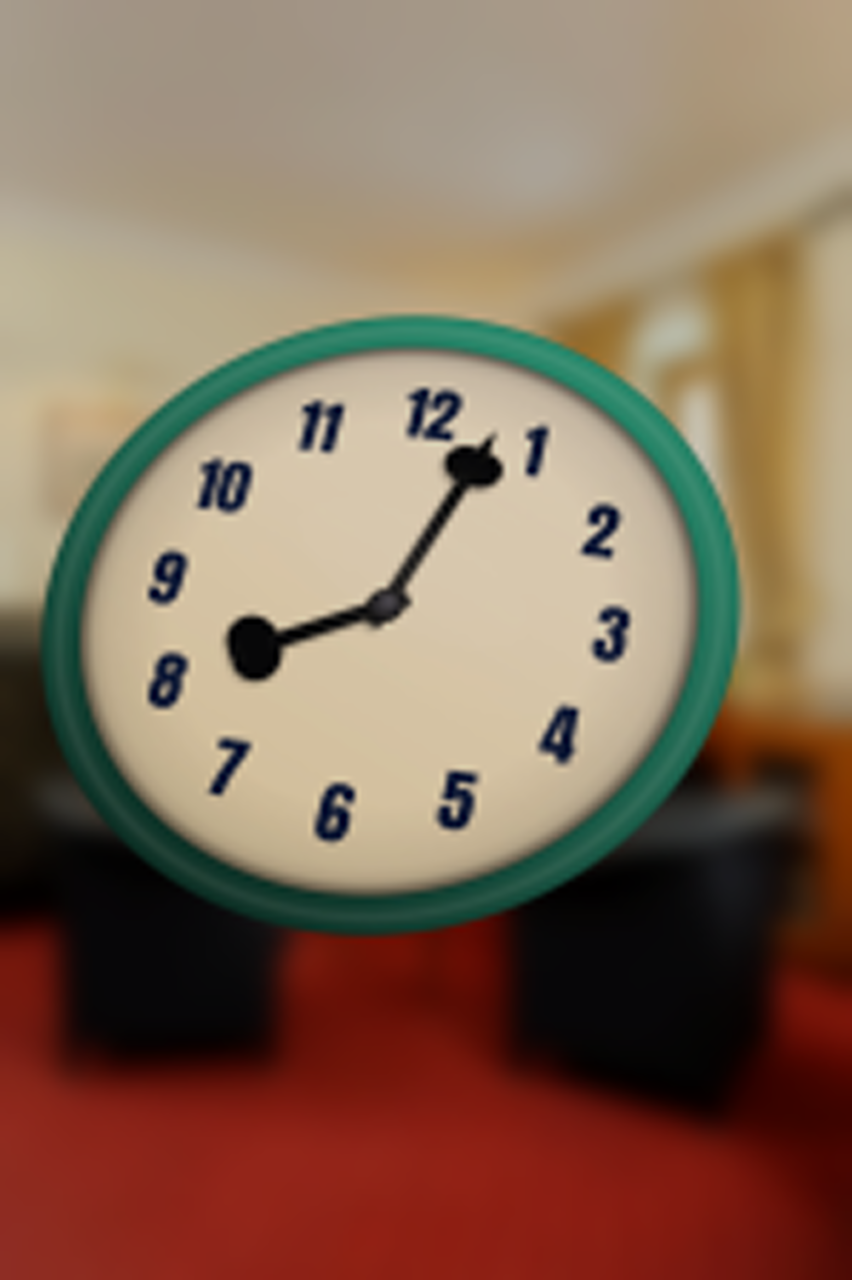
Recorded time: 8.03
